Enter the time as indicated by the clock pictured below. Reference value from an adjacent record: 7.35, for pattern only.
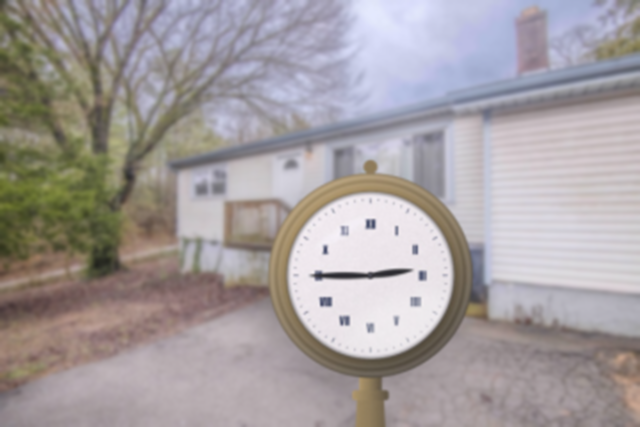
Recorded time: 2.45
